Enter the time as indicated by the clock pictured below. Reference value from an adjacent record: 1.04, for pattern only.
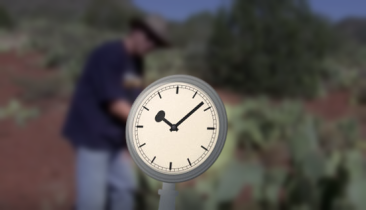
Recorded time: 10.08
